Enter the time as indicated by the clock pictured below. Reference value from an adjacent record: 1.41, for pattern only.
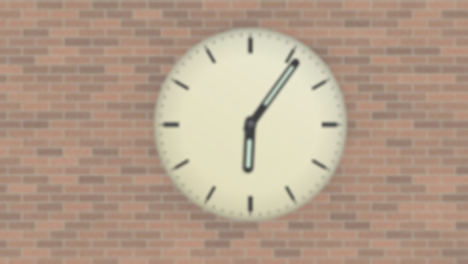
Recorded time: 6.06
